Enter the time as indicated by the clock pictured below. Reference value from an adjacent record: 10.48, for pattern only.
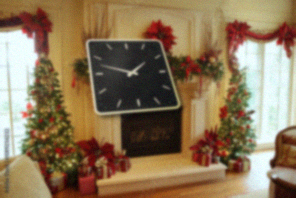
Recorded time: 1.48
